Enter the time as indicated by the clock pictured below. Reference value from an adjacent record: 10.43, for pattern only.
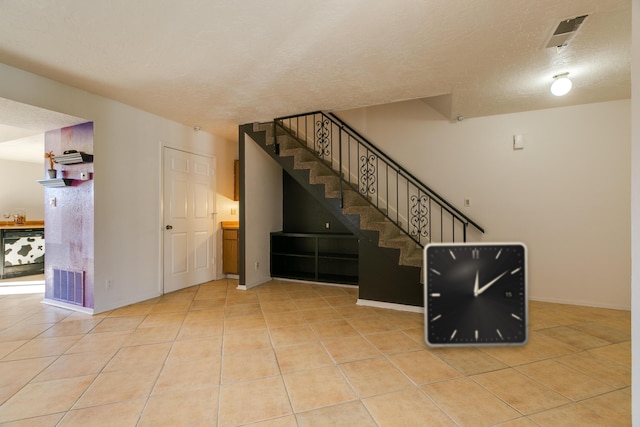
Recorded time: 12.09
